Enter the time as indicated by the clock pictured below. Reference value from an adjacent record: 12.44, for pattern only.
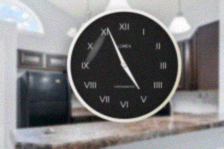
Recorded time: 4.56
